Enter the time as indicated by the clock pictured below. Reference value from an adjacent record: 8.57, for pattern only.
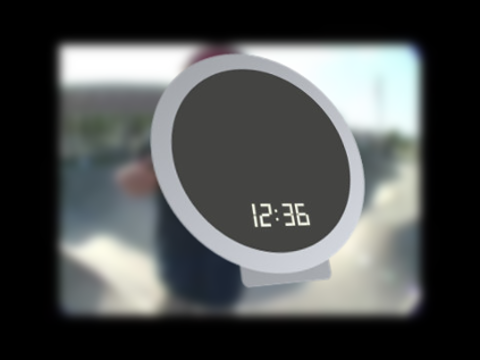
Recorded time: 12.36
